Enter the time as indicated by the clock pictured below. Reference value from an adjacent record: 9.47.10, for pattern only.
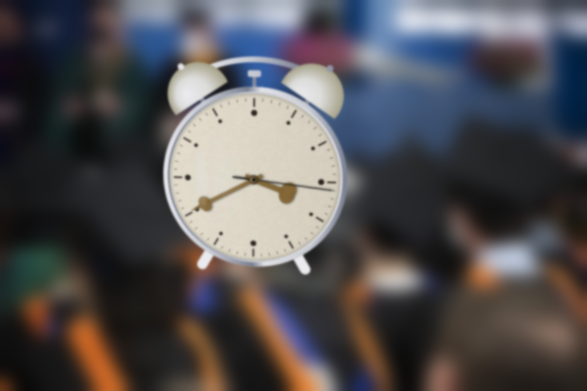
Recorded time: 3.40.16
